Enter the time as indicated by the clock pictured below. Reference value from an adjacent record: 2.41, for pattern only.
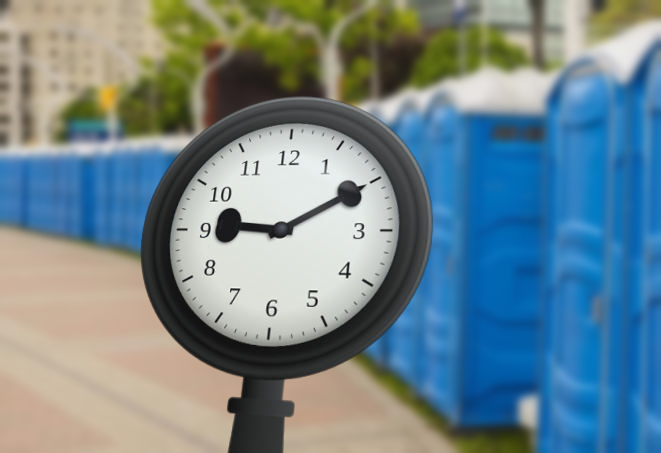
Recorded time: 9.10
